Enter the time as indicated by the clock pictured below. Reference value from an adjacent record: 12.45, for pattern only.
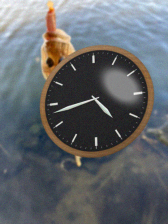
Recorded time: 4.43
